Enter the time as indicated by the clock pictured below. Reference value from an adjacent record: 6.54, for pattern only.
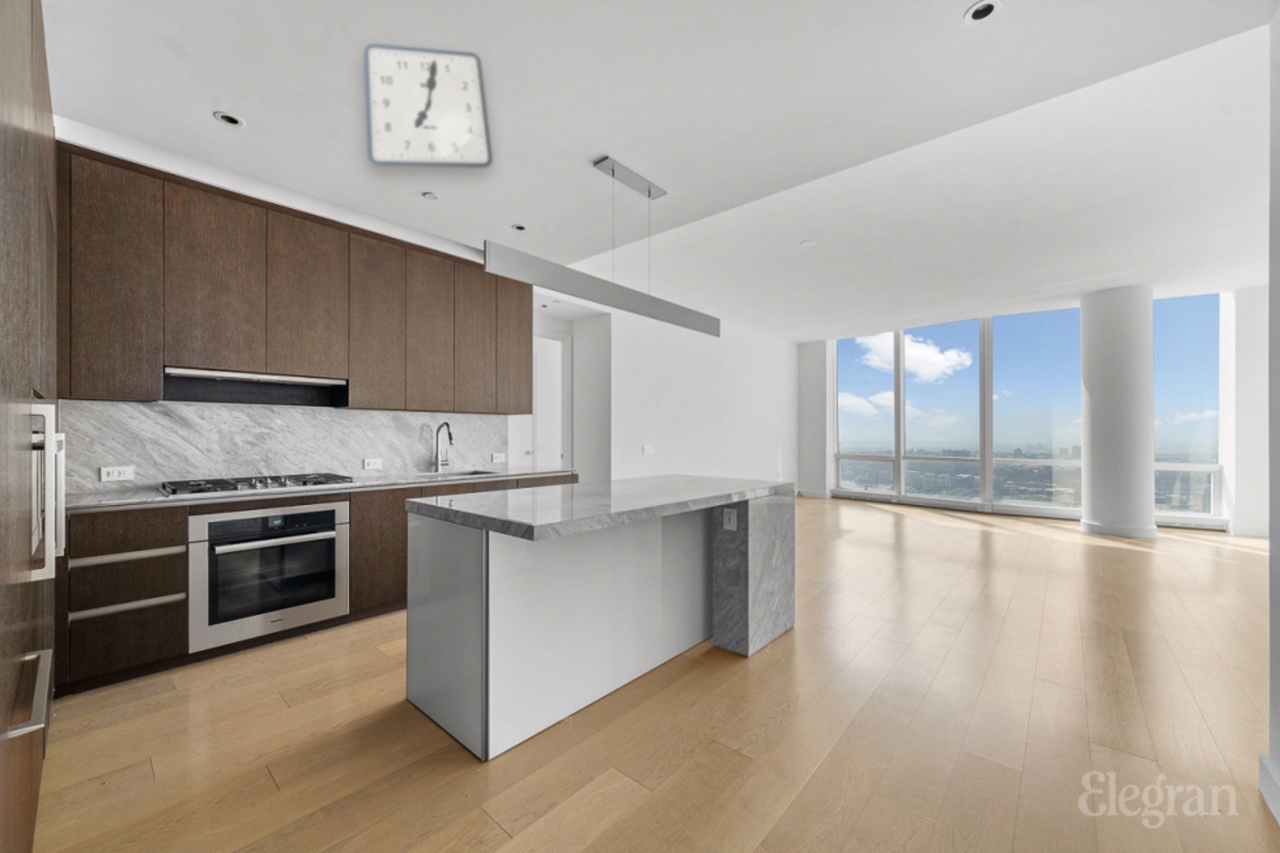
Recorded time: 7.02
